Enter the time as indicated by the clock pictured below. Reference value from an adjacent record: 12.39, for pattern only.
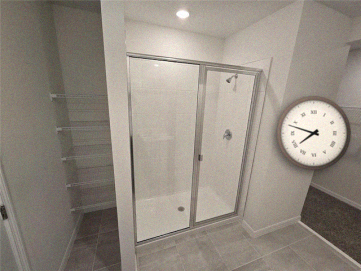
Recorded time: 7.48
